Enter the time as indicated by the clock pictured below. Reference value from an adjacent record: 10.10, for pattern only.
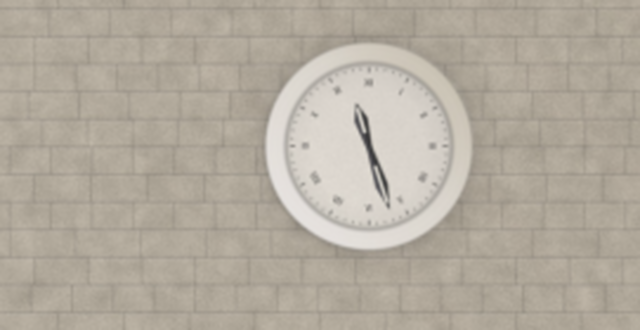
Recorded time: 11.27
